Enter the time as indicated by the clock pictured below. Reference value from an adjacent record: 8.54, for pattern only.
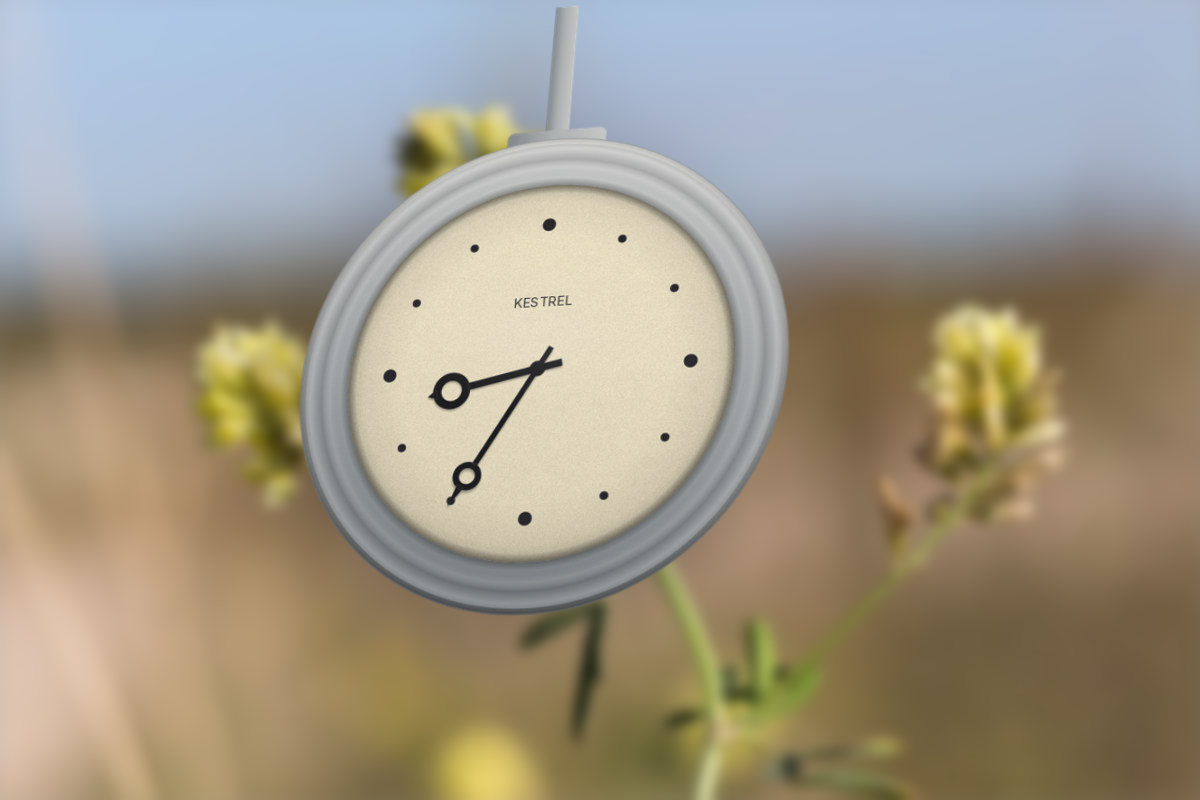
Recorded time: 8.35
